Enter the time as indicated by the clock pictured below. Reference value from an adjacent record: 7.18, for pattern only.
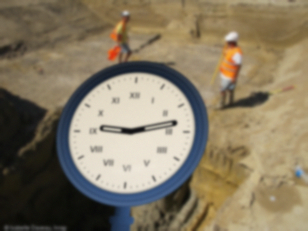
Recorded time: 9.13
